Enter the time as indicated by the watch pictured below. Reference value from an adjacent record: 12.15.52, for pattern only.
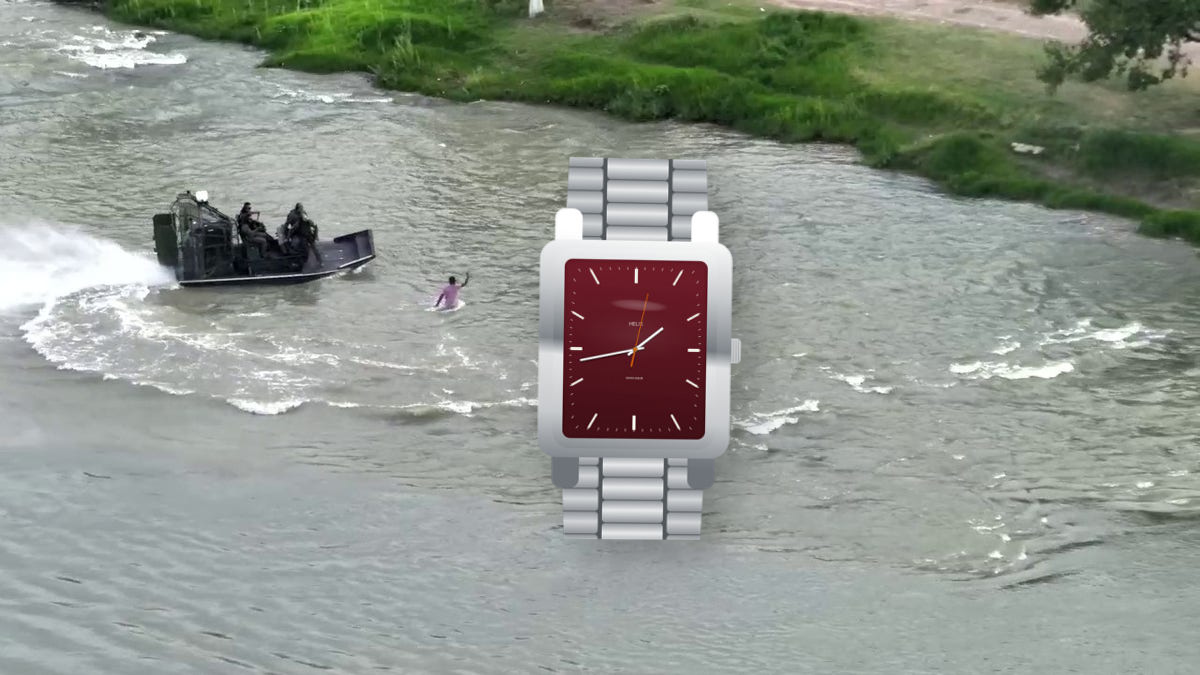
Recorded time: 1.43.02
